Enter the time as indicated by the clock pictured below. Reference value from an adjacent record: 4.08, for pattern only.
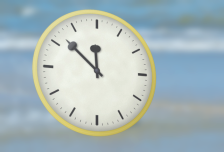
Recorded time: 11.52
